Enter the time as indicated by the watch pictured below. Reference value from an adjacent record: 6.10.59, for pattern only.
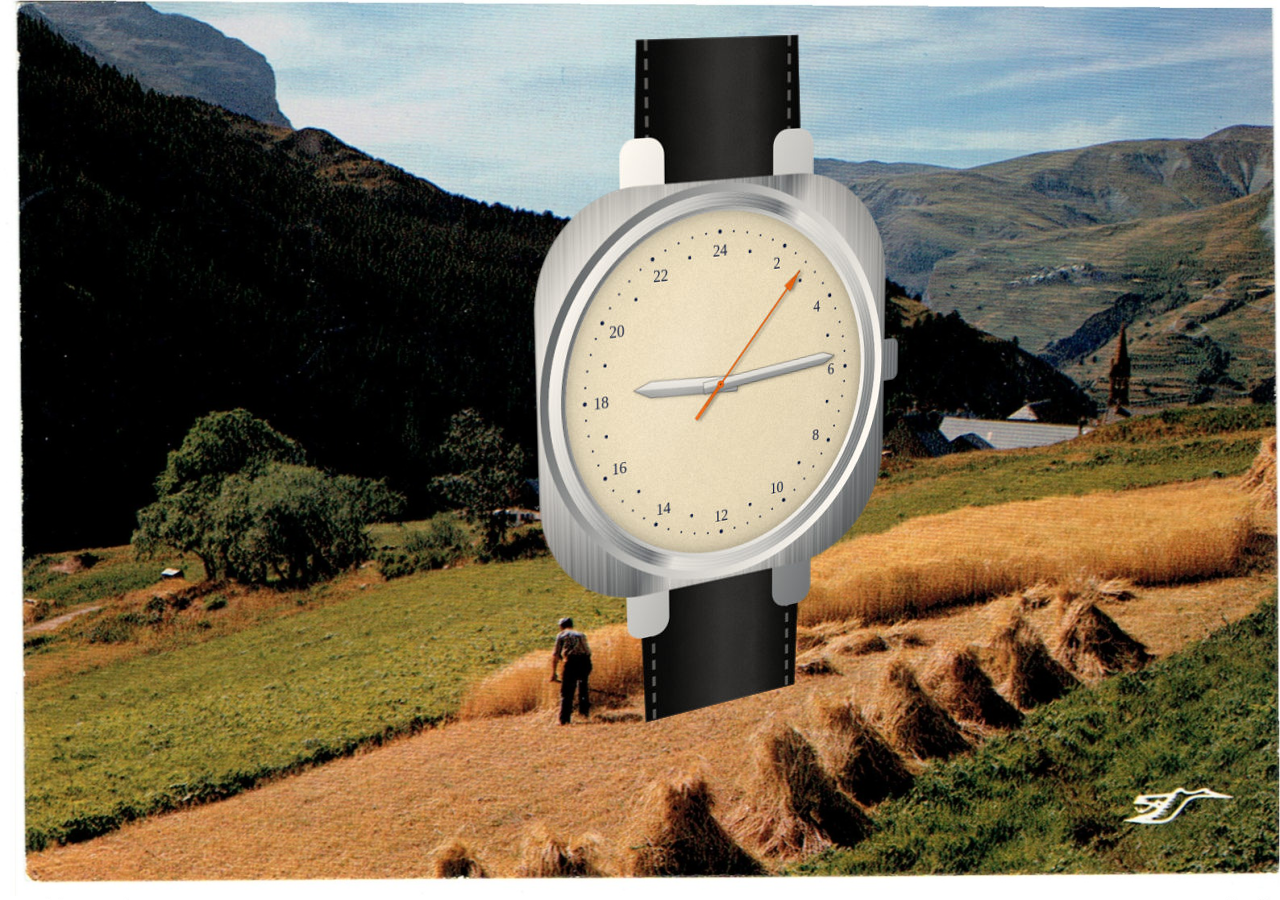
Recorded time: 18.14.07
